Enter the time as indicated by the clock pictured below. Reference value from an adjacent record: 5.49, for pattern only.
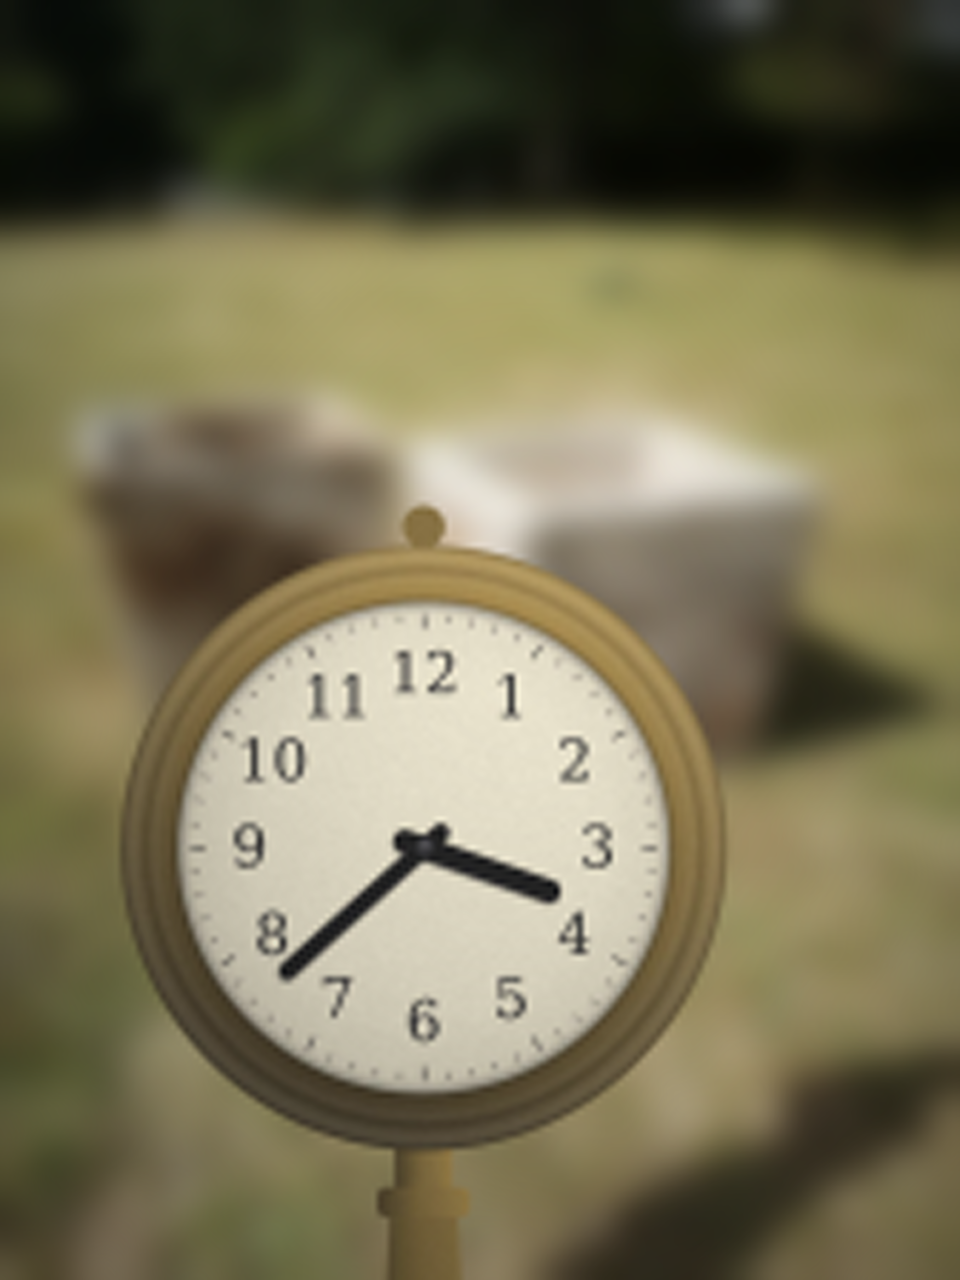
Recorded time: 3.38
